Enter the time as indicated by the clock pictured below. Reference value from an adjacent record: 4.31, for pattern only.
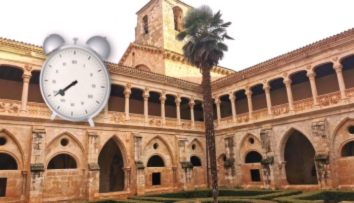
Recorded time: 7.39
